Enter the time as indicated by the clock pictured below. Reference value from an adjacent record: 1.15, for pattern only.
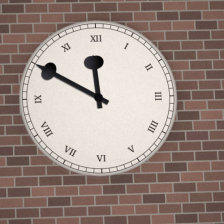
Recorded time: 11.50
